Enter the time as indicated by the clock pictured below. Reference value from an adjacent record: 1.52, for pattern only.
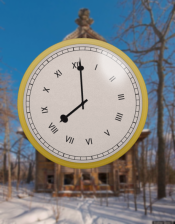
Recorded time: 8.01
